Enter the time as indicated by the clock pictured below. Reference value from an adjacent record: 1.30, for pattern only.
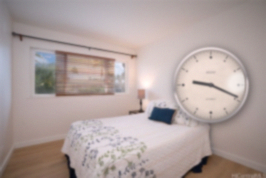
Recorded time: 9.19
